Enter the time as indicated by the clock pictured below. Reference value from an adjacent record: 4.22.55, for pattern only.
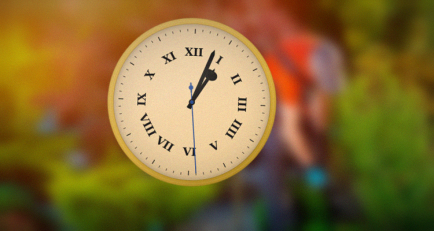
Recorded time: 1.03.29
